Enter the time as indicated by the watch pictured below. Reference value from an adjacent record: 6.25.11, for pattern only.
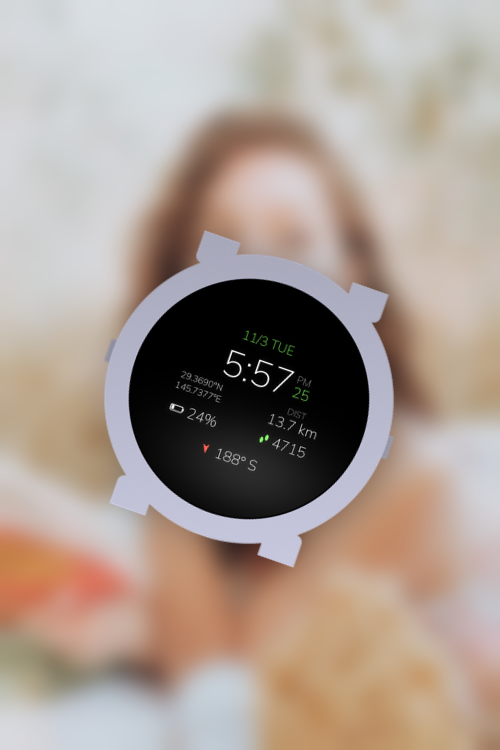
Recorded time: 5.57.25
